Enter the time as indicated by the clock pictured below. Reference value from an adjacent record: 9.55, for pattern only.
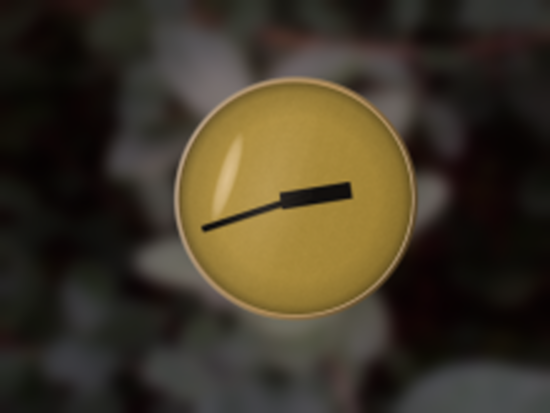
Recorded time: 2.42
